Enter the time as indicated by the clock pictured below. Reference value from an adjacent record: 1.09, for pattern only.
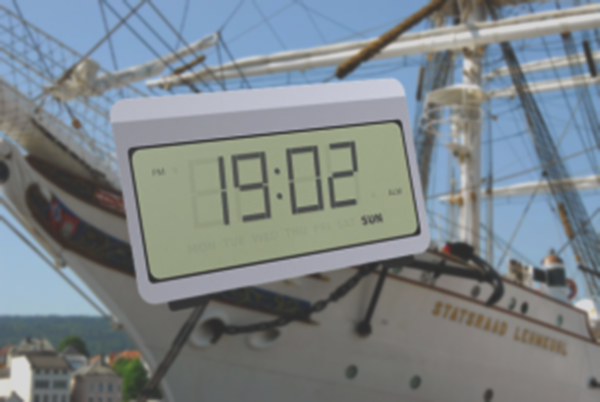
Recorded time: 19.02
